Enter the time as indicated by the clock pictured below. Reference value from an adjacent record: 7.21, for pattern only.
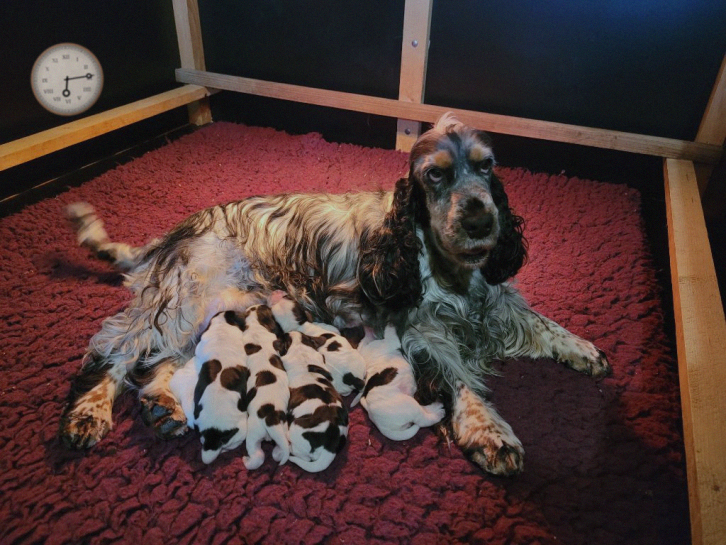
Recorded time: 6.14
